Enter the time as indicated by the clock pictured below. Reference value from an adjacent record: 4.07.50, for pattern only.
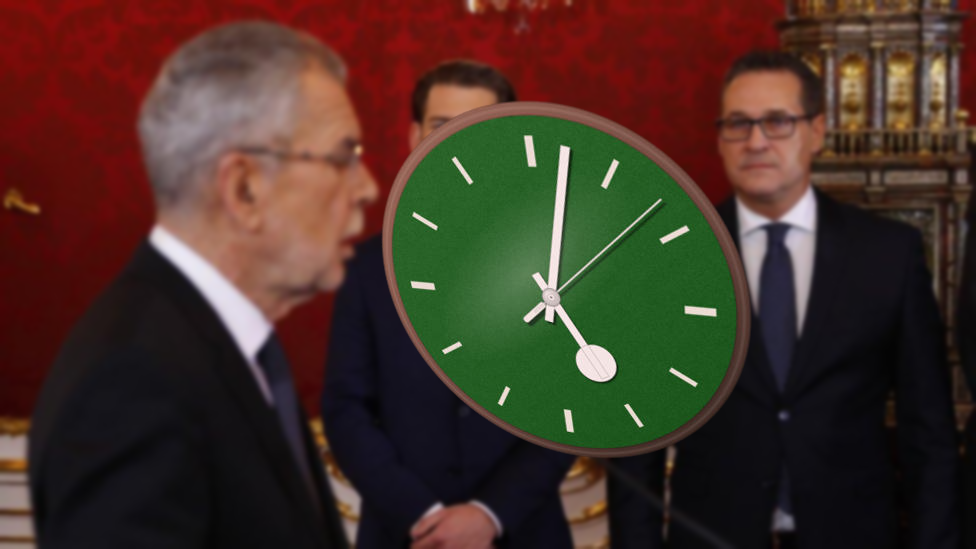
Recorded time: 5.02.08
